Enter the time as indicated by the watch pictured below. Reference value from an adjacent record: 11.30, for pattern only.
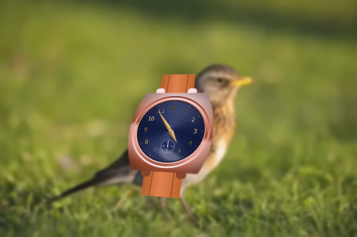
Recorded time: 4.54
